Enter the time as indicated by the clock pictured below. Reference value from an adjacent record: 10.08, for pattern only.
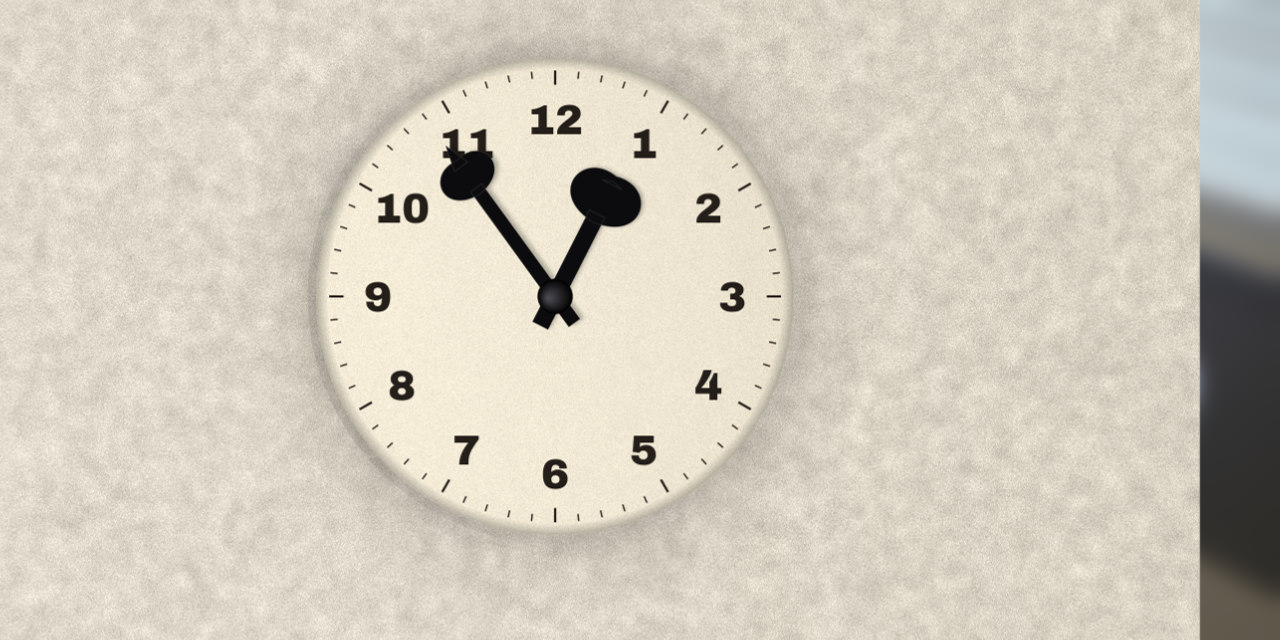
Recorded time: 12.54
